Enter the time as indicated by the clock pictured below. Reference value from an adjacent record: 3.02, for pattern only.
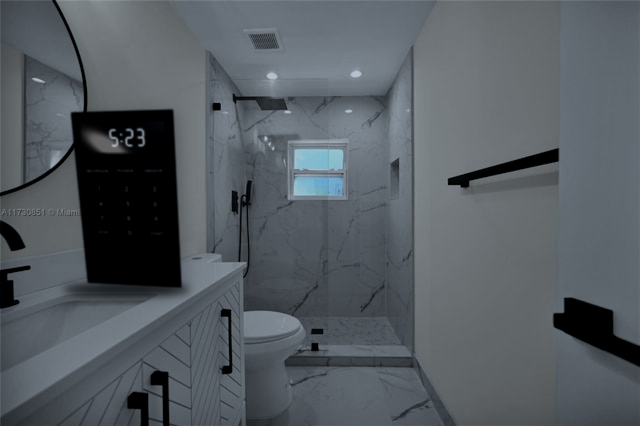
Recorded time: 5.23
